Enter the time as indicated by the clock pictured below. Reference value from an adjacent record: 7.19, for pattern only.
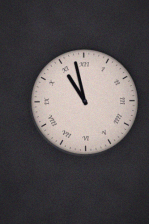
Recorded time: 10.58
